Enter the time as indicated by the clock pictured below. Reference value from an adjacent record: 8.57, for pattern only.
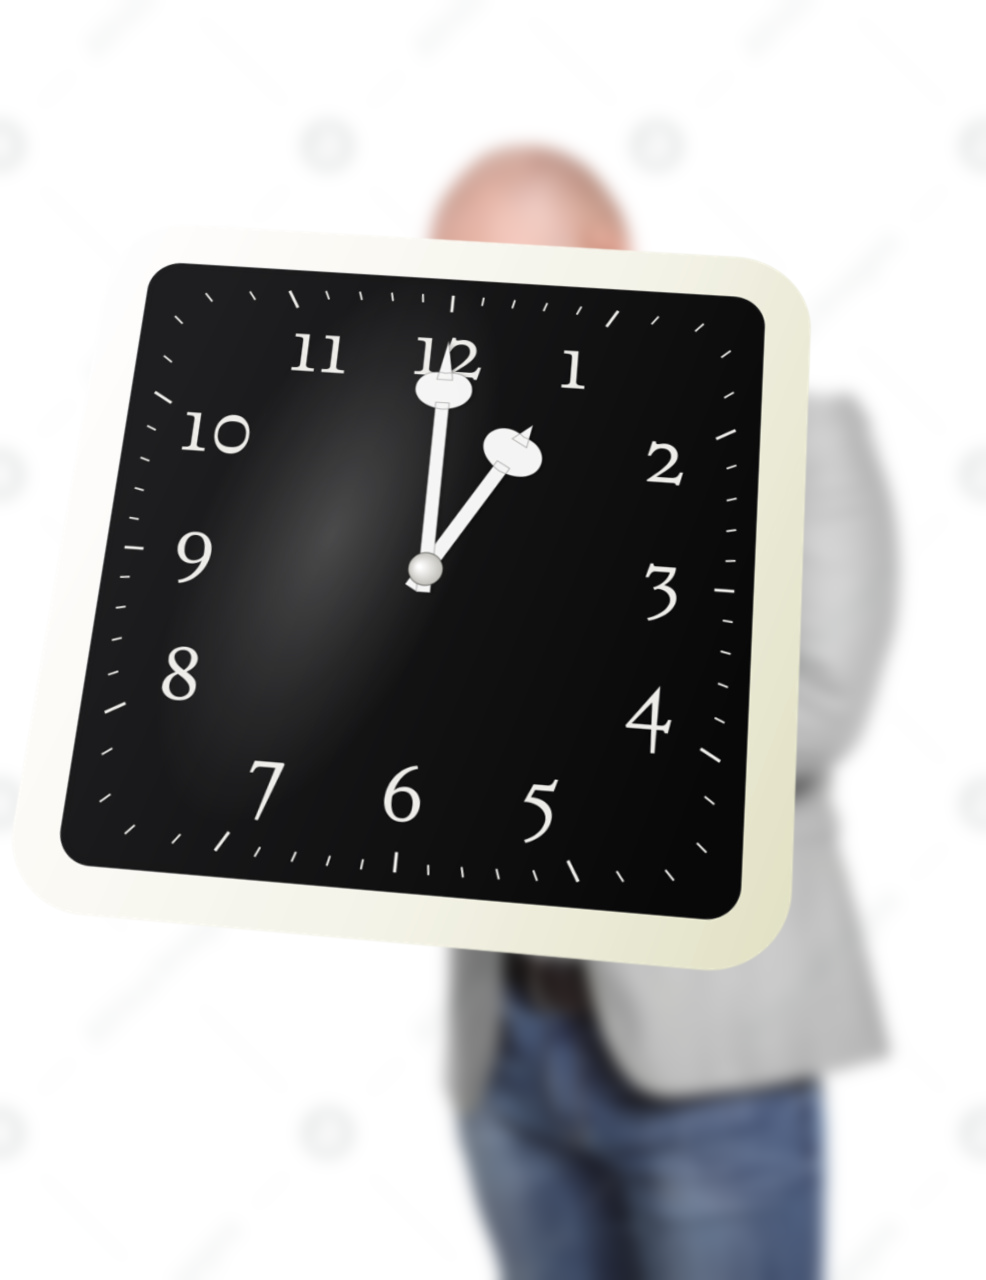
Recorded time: 1.00
